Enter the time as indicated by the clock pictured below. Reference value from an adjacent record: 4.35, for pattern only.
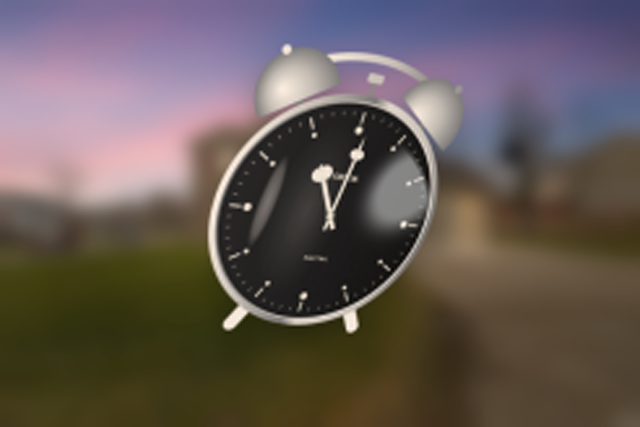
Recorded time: 11.01
